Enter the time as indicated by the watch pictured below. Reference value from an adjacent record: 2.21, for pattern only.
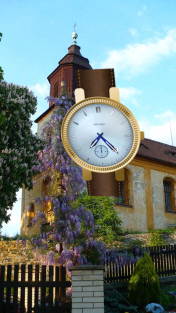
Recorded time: 7.23
